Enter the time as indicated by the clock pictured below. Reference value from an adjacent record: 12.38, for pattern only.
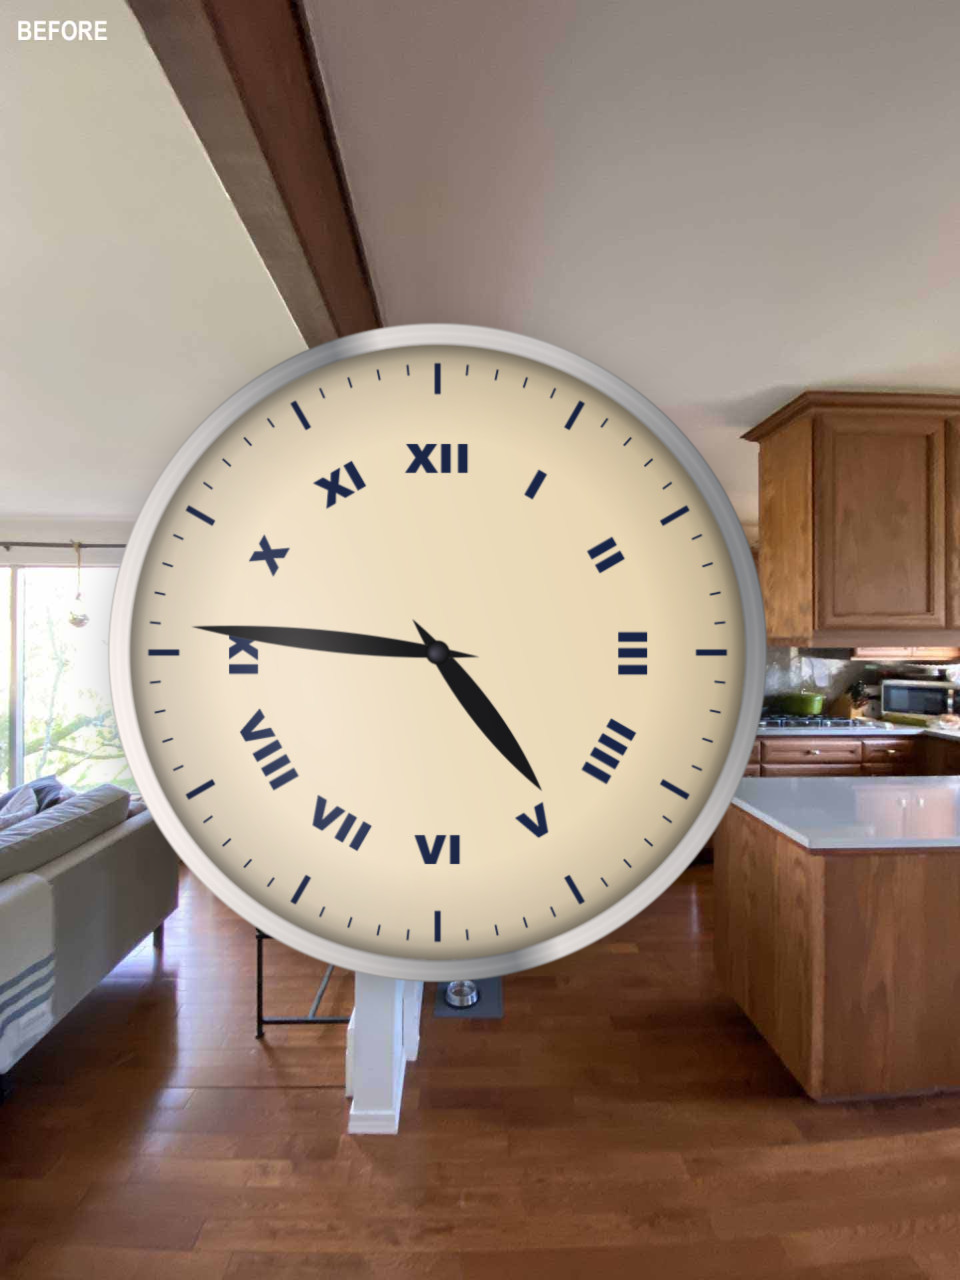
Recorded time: 4.46
